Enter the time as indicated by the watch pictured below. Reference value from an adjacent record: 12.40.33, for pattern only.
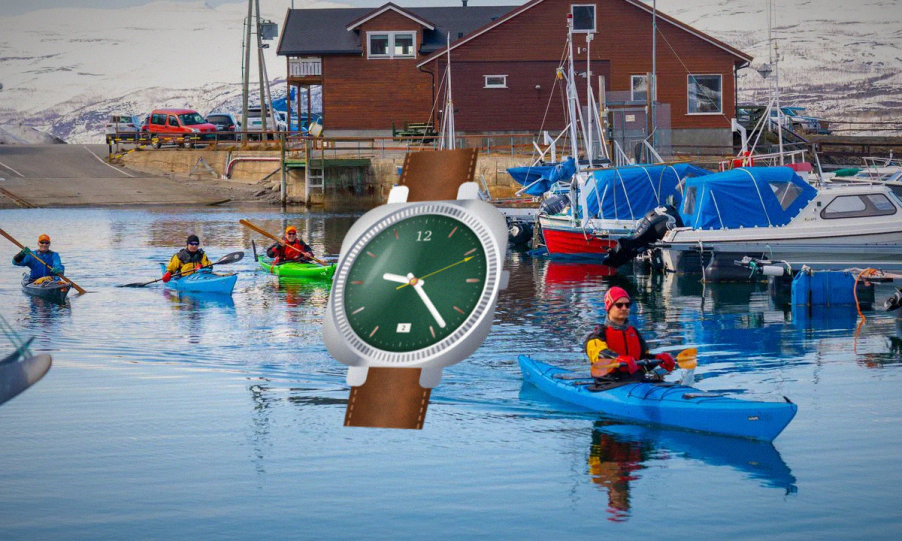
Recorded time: 9.23.11
